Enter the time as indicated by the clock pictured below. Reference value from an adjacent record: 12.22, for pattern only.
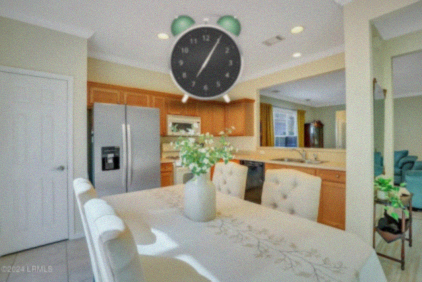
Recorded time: 7.05
